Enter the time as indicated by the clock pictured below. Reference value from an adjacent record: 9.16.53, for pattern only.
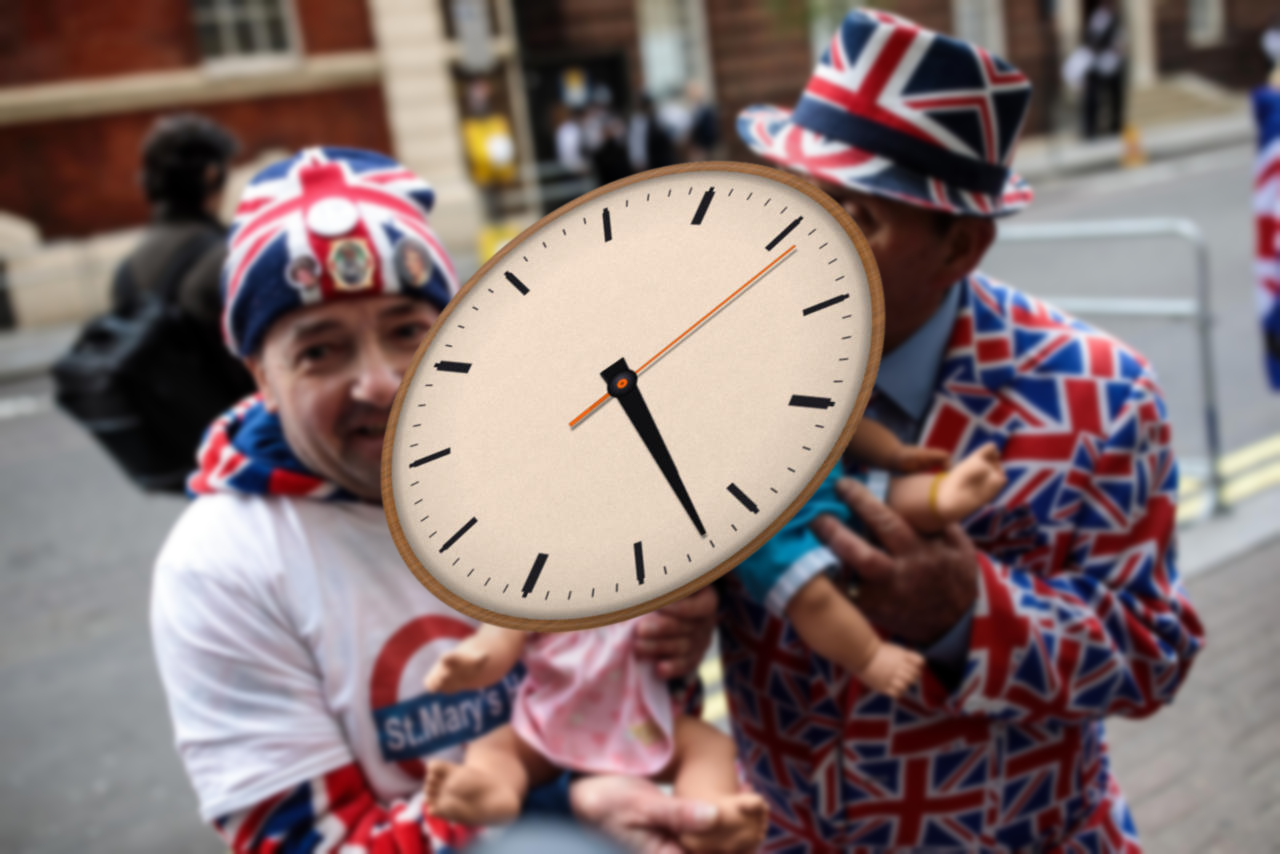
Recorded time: 4.22.06
